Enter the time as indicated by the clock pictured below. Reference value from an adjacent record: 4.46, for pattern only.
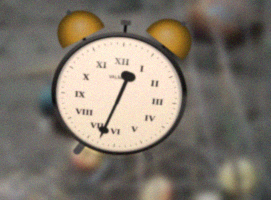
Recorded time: 12.33
